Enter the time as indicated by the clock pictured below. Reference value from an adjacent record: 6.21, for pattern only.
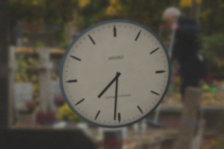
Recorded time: 7.31
